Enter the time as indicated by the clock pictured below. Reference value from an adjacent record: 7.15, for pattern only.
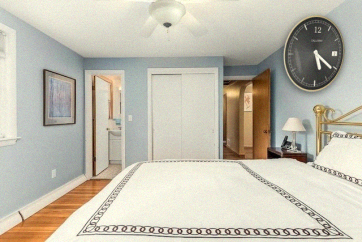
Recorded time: 5.21
